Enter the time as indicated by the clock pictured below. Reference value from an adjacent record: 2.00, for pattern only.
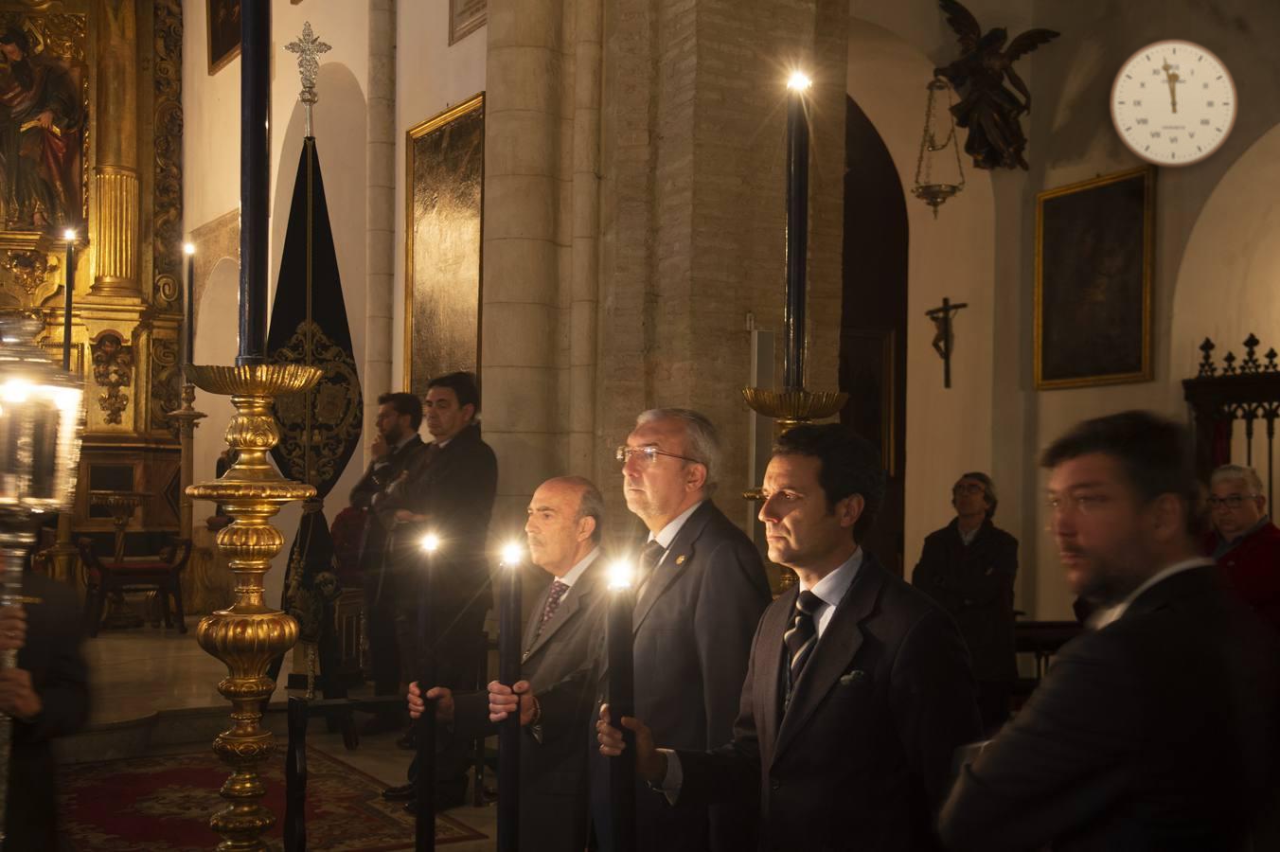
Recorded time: 11.58
